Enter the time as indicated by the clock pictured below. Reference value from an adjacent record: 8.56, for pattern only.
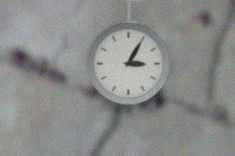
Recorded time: 3.05
